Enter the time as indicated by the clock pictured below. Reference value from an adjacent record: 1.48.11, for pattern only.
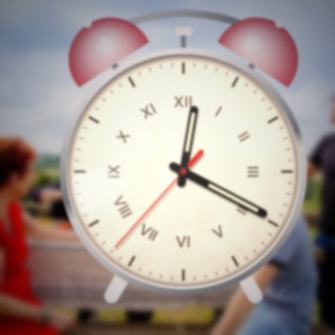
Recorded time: 12.19.37
